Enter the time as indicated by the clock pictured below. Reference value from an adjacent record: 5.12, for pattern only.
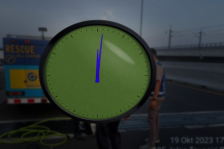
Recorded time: 12.01
